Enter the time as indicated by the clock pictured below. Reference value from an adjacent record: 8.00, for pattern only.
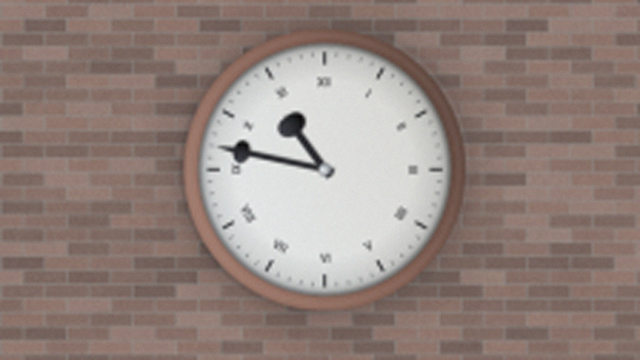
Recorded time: 10.47
